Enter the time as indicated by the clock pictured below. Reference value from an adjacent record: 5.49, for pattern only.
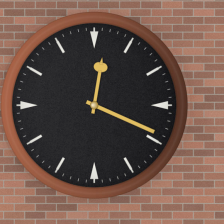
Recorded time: 12.19
